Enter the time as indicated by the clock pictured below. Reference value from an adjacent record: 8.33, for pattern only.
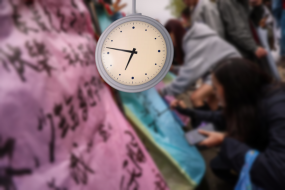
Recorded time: 6.47
